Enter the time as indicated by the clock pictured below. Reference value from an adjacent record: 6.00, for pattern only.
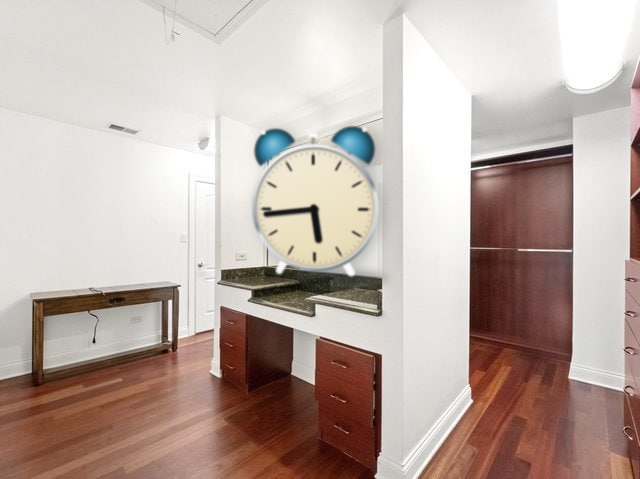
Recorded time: 5.44
